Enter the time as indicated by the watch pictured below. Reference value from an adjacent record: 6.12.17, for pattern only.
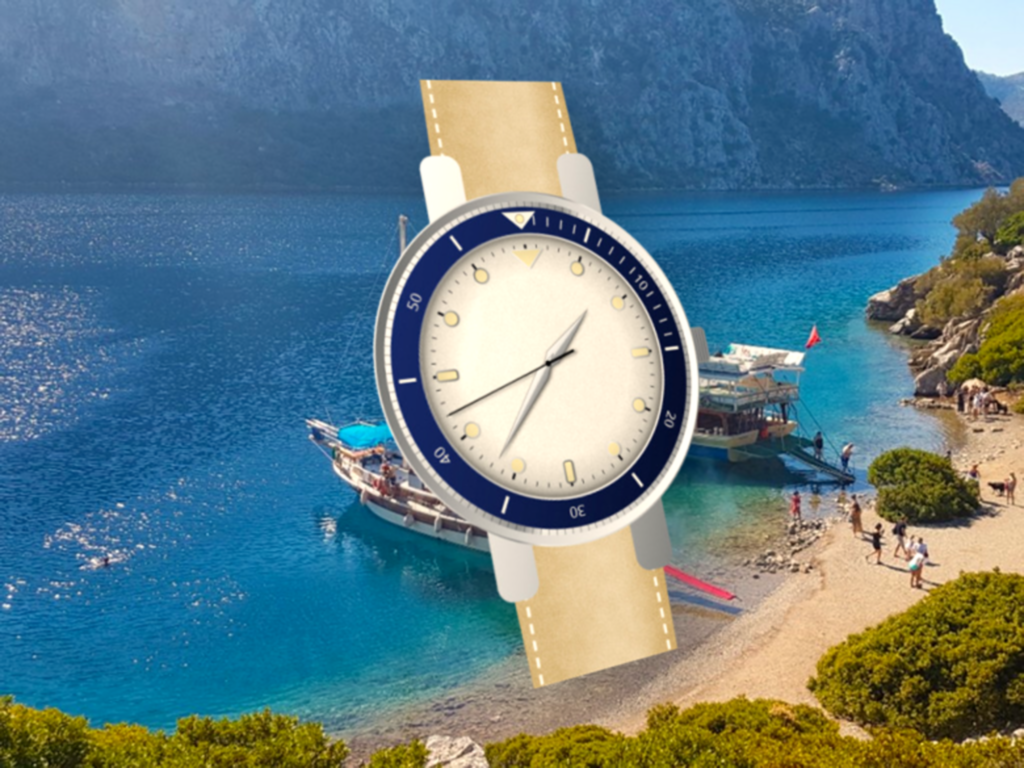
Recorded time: 1.36.42
